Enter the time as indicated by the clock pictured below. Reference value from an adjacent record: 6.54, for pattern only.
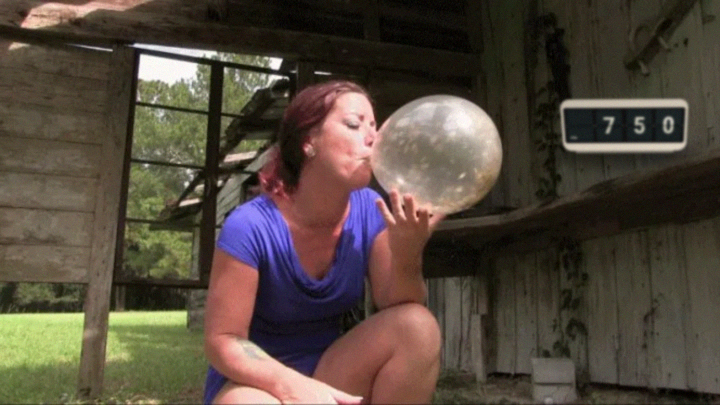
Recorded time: 7.50
